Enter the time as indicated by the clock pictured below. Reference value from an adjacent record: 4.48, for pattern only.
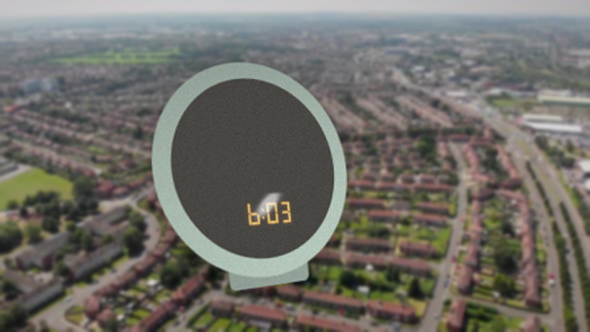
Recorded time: 6.03
